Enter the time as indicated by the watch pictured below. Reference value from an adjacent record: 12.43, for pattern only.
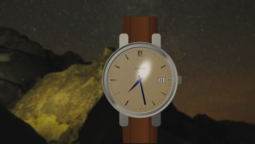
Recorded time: 7.28
